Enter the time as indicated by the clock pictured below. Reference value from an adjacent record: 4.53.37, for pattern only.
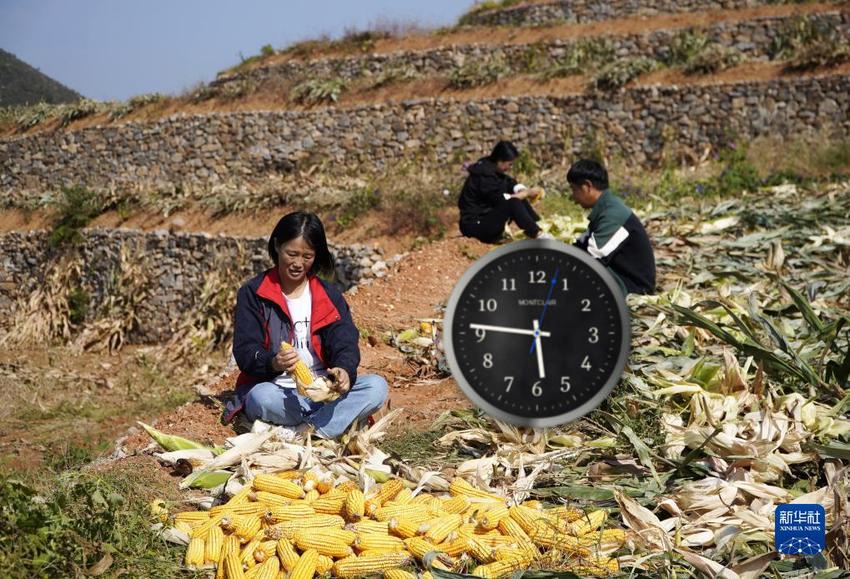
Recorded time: 5.46.03
